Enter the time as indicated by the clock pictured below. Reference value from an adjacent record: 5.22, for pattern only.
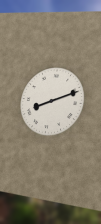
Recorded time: 8.11
